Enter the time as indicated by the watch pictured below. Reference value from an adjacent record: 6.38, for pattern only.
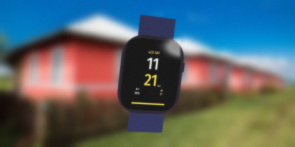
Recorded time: 11.21
